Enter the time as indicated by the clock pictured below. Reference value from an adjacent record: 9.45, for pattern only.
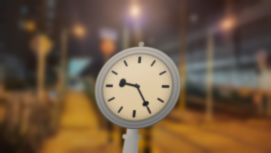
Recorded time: 9.25
